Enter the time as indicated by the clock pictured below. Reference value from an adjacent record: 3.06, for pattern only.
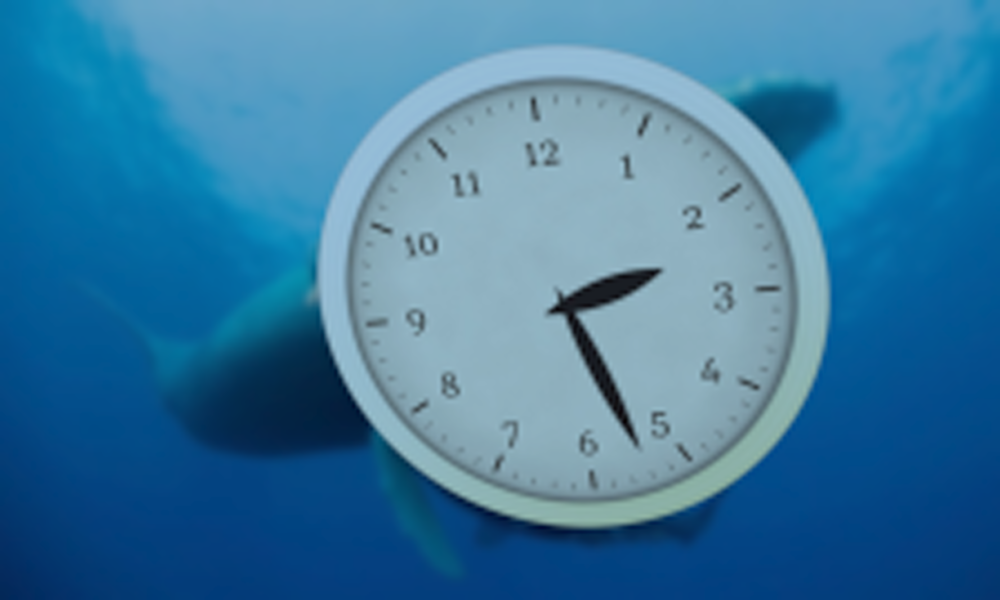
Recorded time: 2.27
